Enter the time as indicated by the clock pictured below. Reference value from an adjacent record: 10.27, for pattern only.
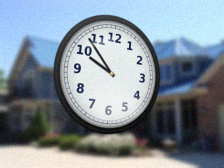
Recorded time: 9.53
